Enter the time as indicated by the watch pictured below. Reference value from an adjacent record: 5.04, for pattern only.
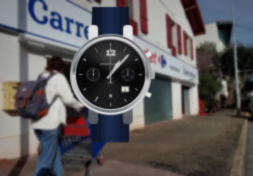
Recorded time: 1.07
